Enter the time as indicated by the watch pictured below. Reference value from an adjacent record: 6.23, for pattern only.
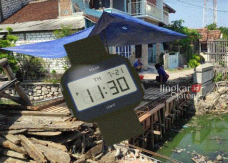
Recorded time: 11.30
